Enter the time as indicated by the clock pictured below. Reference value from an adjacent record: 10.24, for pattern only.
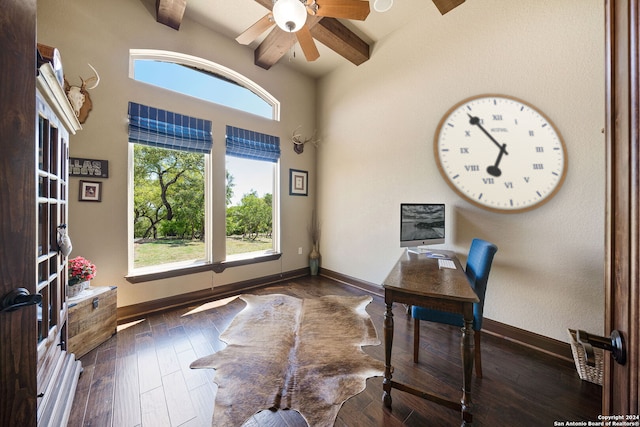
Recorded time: 6.54
